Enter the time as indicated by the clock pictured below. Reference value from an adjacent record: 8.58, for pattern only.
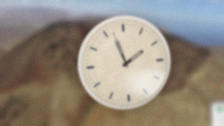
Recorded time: 1.57
